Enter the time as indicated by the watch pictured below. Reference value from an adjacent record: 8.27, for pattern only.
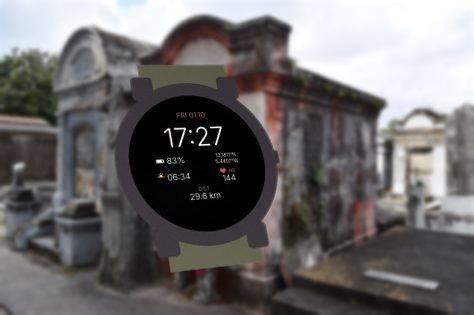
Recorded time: 17.27
